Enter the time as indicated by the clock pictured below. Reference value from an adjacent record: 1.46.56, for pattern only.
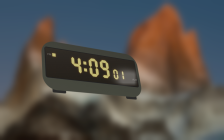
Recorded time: 4.09.01
